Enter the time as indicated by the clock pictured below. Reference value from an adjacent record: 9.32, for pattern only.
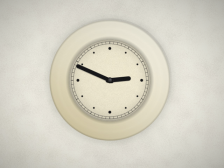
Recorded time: 2.49
